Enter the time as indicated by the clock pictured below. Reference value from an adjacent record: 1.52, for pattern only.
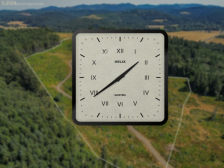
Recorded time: 1.39
